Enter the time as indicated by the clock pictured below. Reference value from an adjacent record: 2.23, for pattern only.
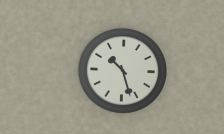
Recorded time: 10.27
